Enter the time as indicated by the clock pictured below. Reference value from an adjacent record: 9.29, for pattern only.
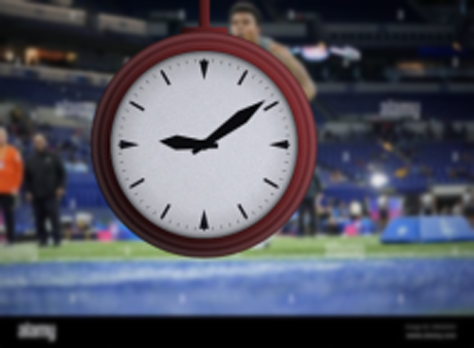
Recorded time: 9.09
